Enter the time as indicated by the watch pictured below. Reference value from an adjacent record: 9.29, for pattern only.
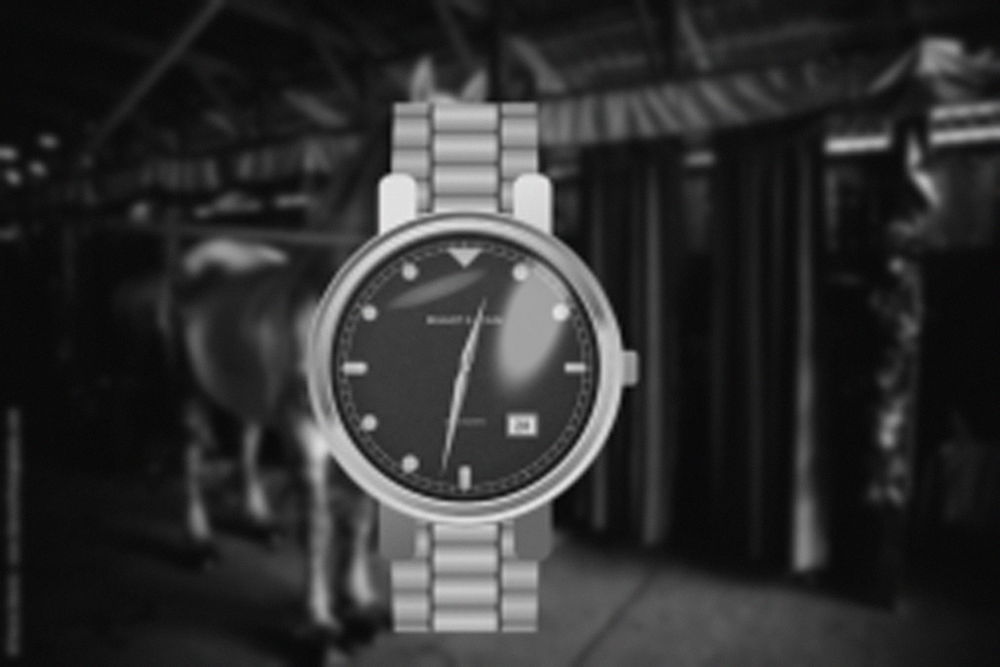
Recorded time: 12.32
